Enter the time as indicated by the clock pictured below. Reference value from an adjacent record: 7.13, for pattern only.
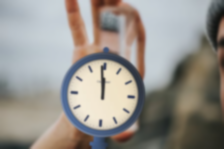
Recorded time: 11.59
